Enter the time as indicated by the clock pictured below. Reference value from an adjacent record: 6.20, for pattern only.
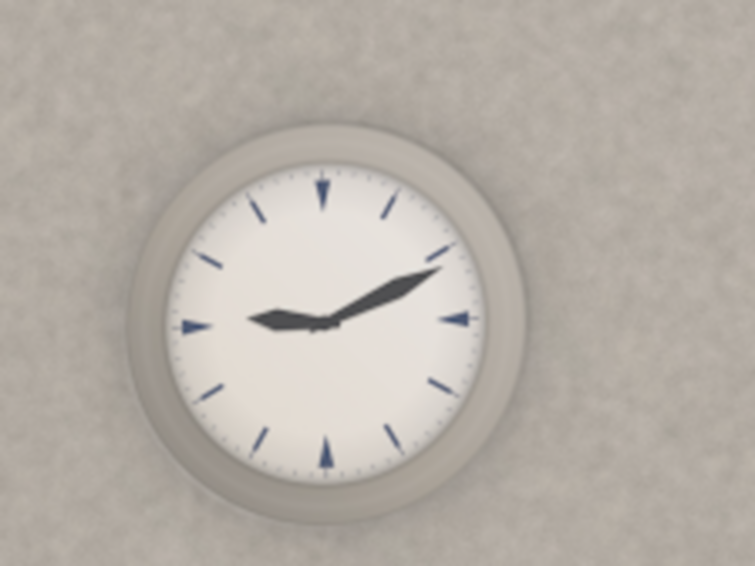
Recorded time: 9.11
